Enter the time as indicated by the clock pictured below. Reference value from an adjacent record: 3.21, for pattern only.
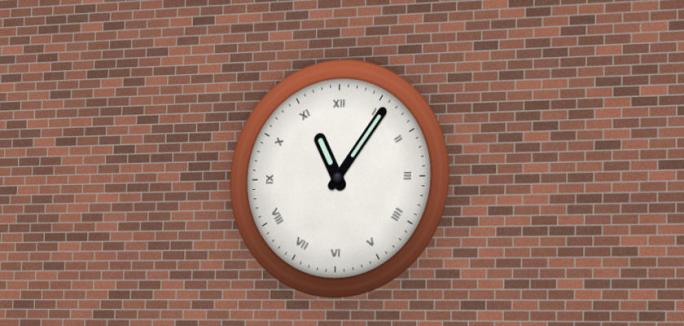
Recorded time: 11.06
